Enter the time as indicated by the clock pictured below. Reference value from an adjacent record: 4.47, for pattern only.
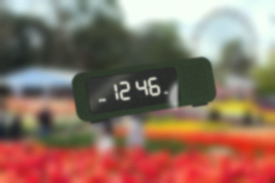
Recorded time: 12.46
